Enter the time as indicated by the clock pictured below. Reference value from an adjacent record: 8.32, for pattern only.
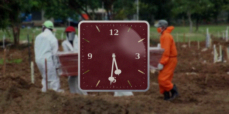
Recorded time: 5.31
